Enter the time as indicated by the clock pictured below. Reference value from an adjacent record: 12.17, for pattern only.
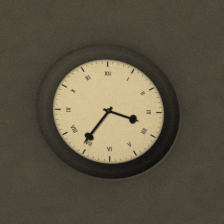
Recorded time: 3.36
